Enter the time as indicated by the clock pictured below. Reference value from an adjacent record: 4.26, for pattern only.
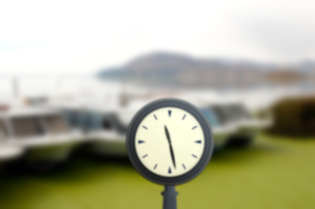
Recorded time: 11.28
